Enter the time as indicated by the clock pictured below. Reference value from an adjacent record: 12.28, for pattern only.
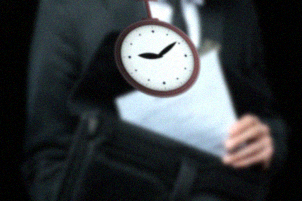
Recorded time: 9.09
